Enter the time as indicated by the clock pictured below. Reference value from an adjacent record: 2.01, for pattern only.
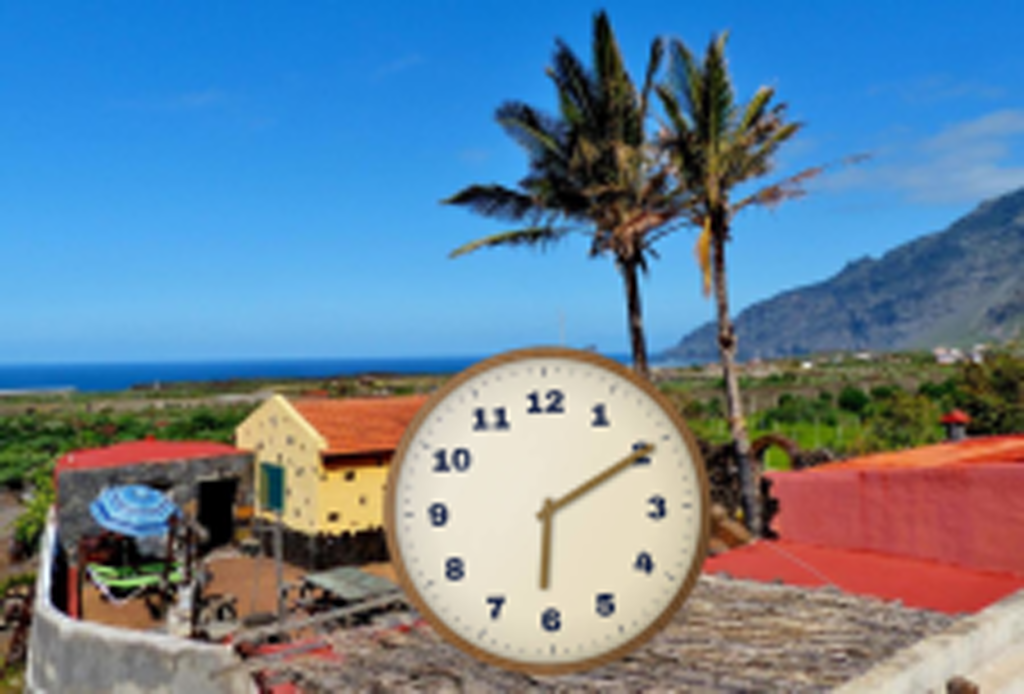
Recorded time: 6.10
